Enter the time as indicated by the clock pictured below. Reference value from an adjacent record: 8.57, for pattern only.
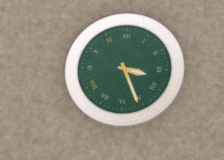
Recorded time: 3.26
